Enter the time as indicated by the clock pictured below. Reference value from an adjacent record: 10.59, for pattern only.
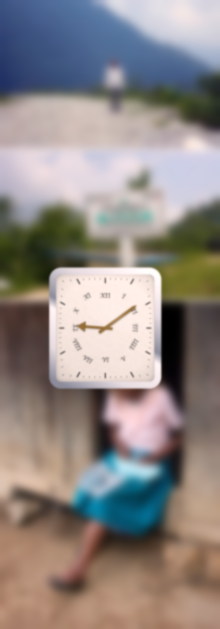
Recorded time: 9.09
